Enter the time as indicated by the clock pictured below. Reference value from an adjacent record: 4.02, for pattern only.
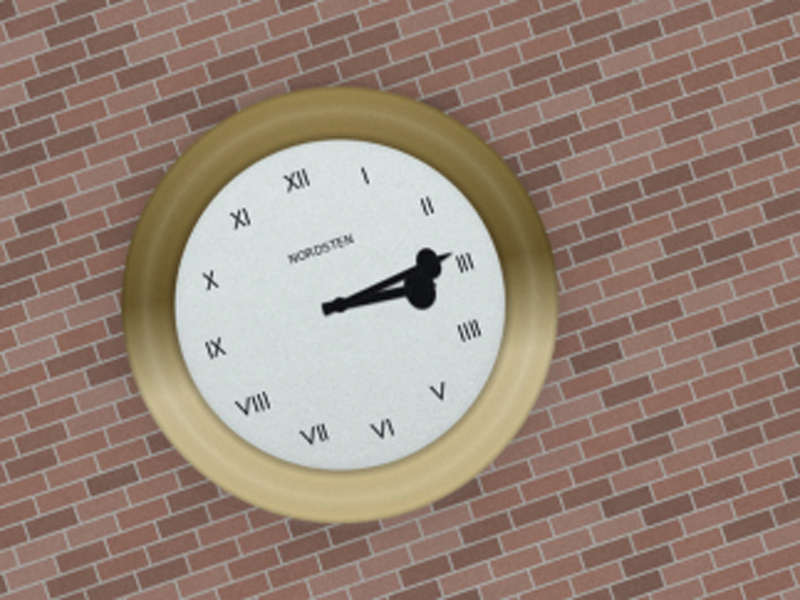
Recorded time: 3.14
